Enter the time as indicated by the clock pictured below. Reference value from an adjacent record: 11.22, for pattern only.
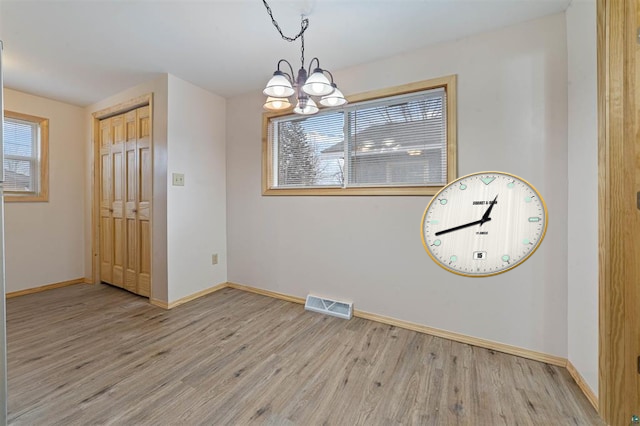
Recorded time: 12.42
